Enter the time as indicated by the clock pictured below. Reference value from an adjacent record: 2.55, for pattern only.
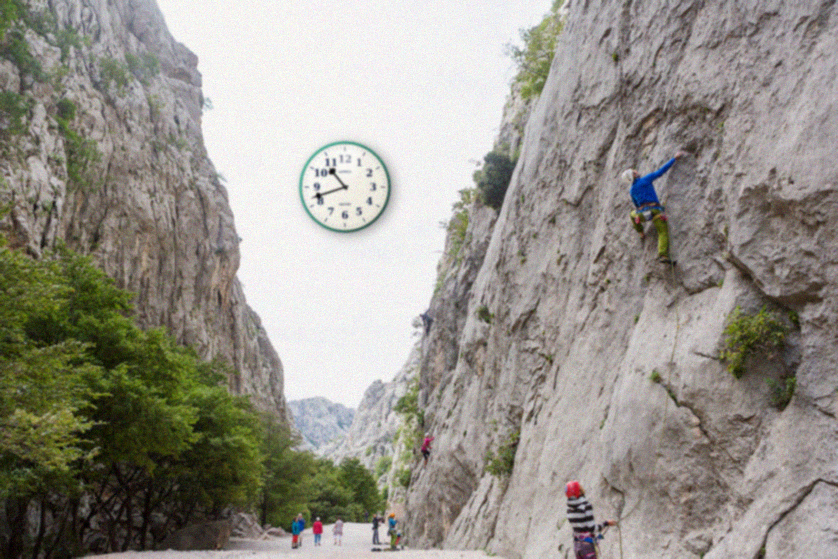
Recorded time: 10.42
